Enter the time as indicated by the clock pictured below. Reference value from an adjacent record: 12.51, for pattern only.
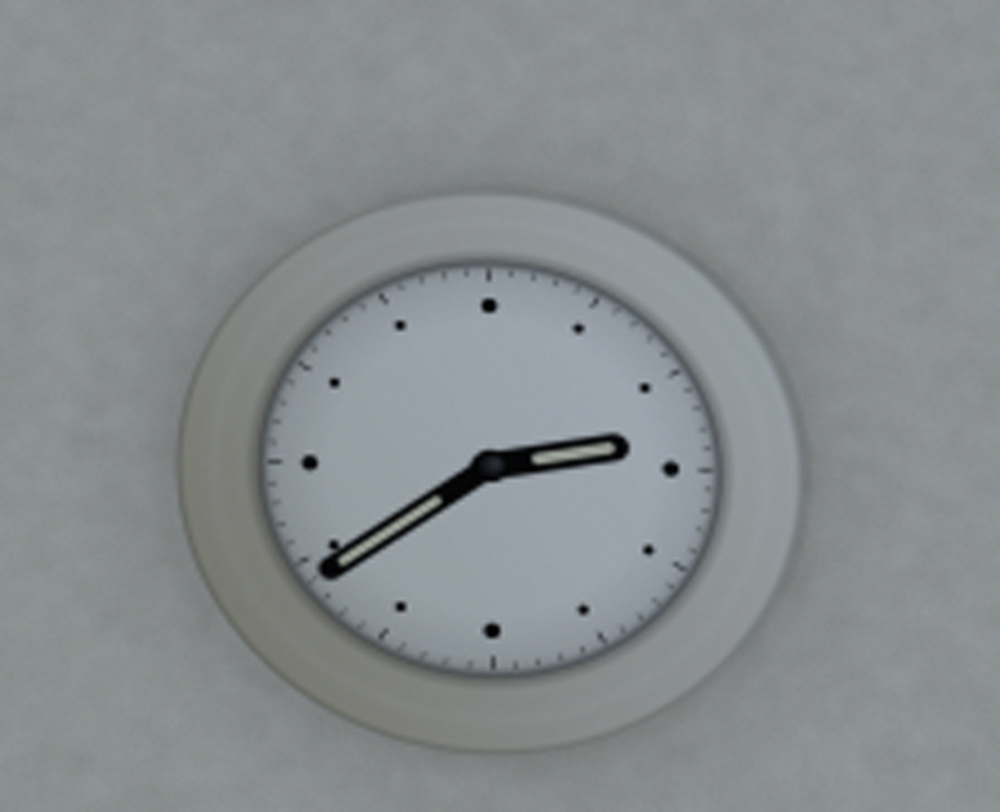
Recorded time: 2.39
